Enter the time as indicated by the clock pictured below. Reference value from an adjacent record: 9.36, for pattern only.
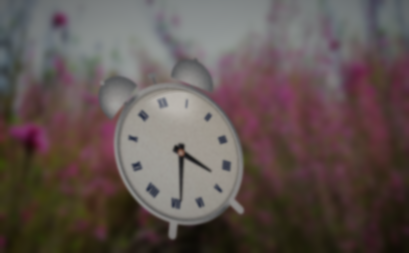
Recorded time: 4.34
